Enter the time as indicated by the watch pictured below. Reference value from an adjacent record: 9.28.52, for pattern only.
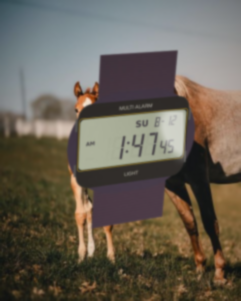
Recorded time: 1.47.45
